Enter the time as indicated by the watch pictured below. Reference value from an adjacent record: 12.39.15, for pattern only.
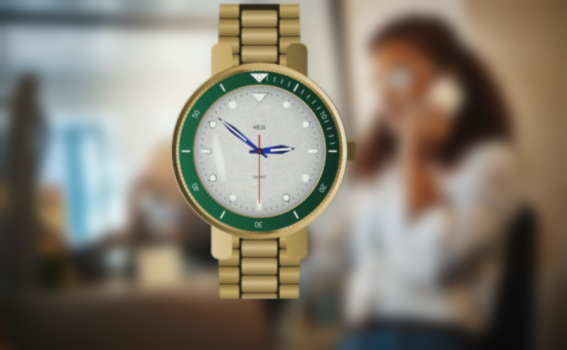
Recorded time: 2.51.30
